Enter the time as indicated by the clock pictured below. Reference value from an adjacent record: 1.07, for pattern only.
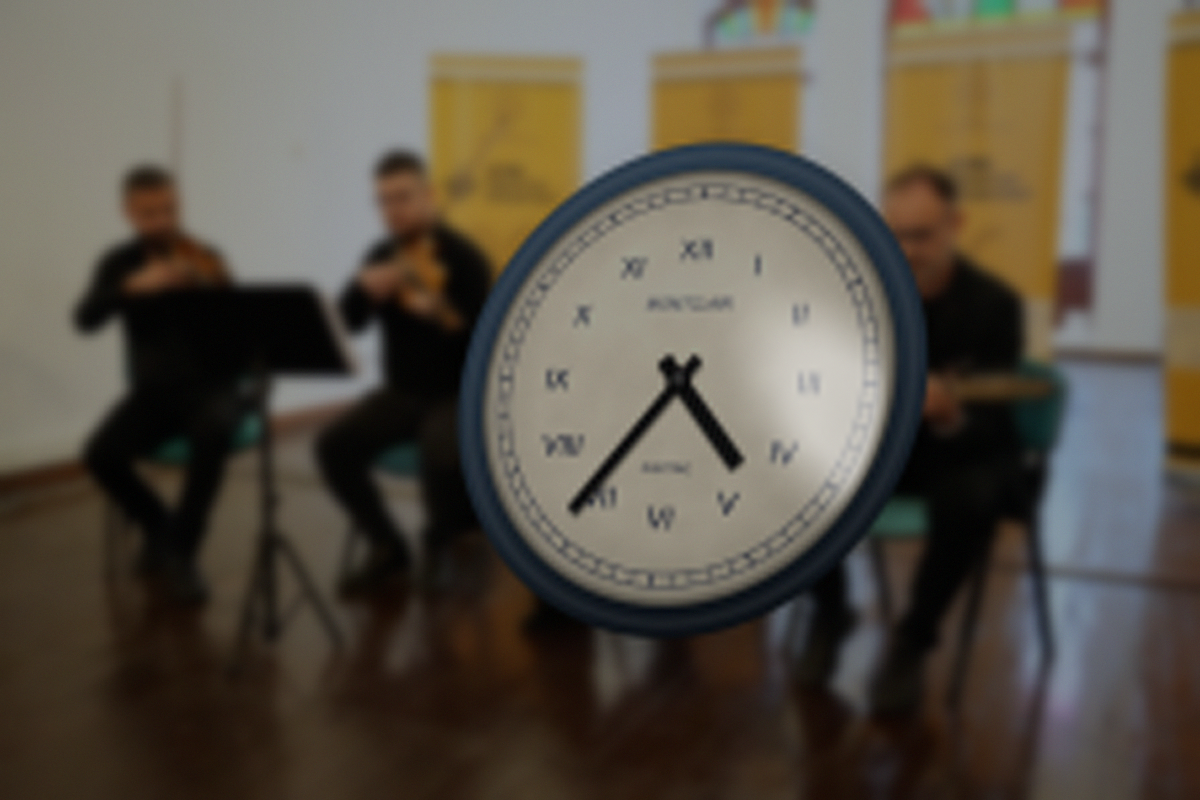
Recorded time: 4.36
